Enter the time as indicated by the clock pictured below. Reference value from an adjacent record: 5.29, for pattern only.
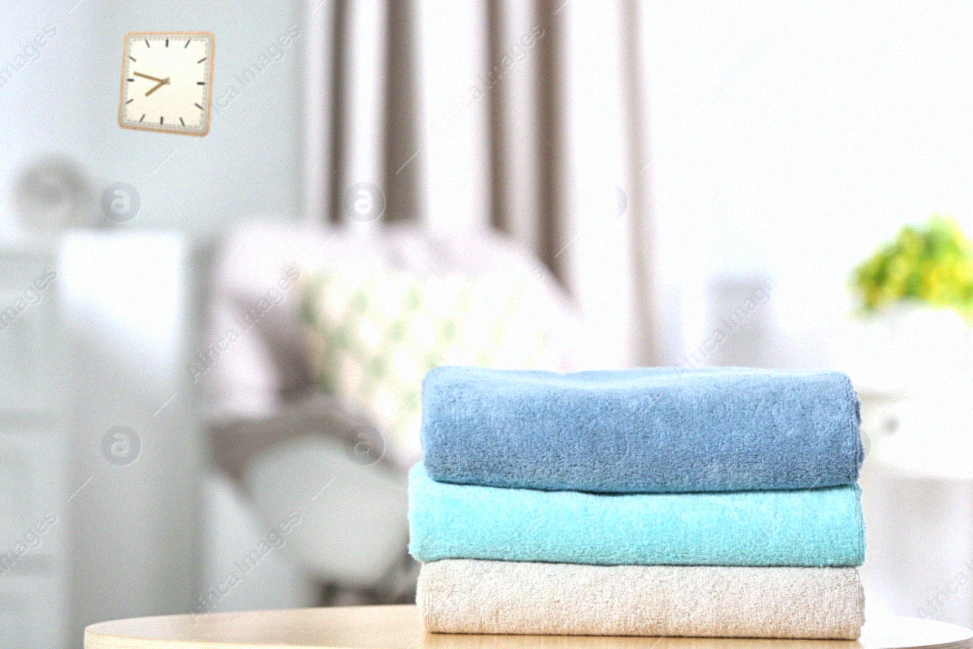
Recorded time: 7.47
